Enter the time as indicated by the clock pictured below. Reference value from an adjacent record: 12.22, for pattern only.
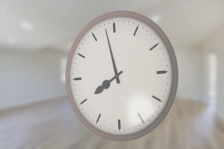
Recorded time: 7.58
